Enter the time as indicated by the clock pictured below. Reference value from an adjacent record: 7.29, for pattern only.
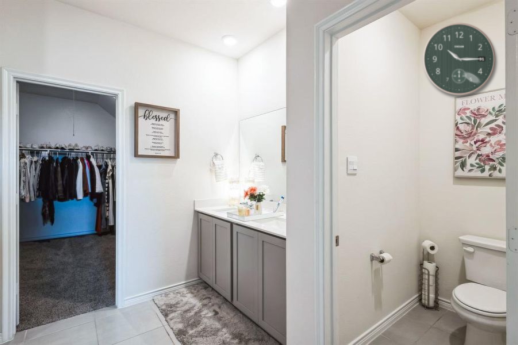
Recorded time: 10.15
